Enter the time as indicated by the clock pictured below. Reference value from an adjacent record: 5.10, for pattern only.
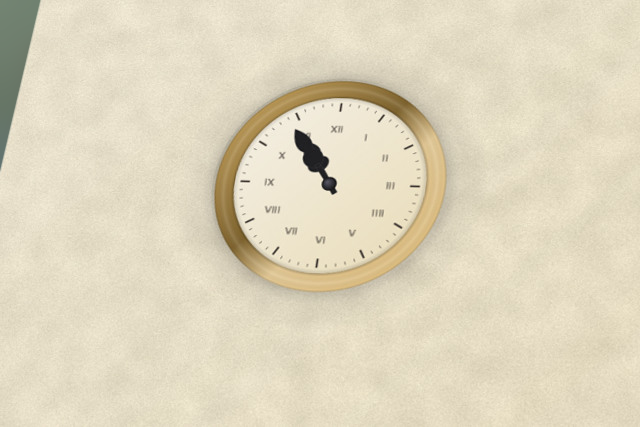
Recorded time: 10.54
